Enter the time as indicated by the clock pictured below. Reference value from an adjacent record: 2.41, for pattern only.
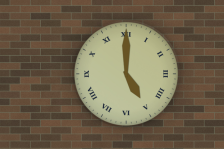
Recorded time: 5.00
